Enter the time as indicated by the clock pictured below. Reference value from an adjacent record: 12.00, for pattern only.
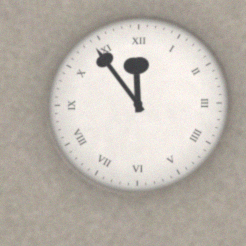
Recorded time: 11.54
